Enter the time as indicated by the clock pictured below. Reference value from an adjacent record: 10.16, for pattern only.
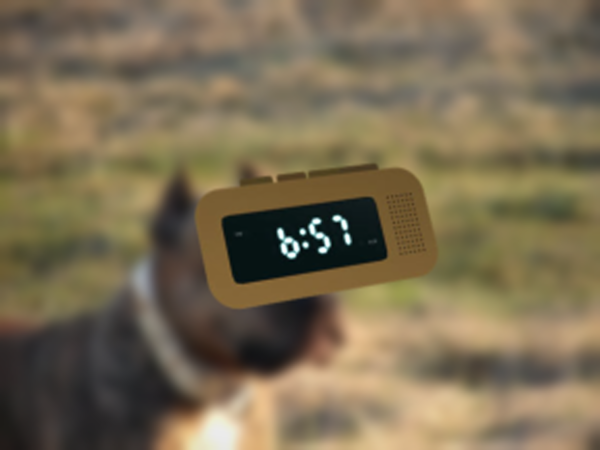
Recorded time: 6.57
